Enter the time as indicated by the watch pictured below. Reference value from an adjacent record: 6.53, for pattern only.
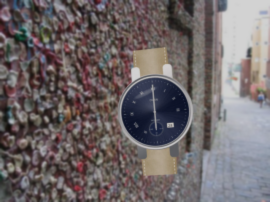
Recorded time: 6.00
